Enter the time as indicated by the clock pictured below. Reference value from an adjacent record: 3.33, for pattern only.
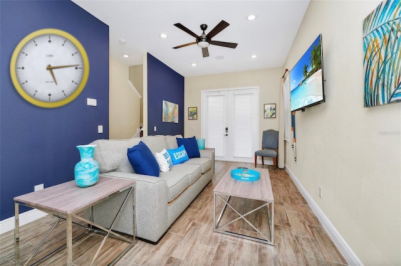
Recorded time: 5.14
